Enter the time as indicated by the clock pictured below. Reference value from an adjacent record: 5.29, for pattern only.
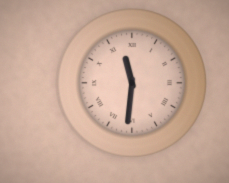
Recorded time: 11.31
